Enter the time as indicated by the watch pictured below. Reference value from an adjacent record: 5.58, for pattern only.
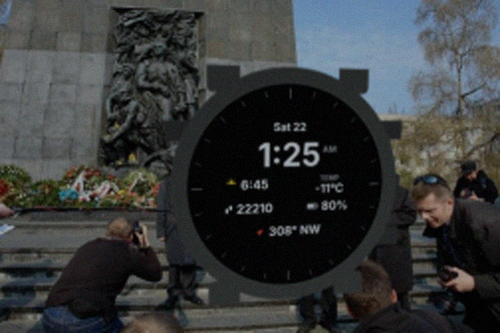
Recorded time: 1.25
